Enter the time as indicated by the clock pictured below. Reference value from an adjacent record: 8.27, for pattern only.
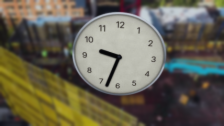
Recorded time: 9.33
